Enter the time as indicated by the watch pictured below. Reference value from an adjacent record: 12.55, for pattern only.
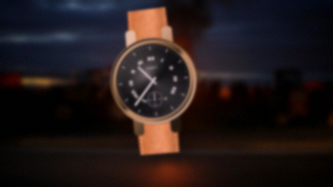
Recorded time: 10.37
